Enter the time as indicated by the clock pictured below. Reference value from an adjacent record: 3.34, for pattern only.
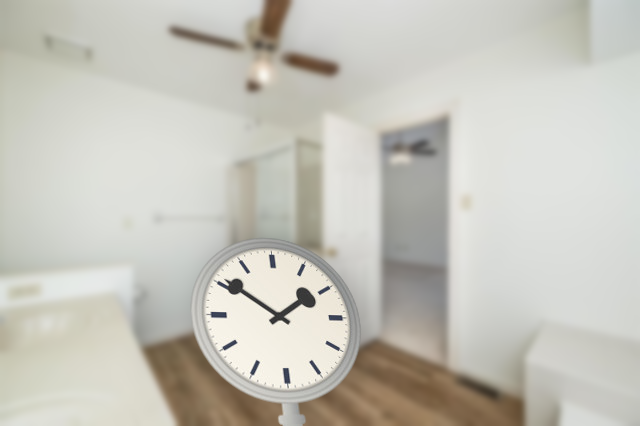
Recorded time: 1.51
